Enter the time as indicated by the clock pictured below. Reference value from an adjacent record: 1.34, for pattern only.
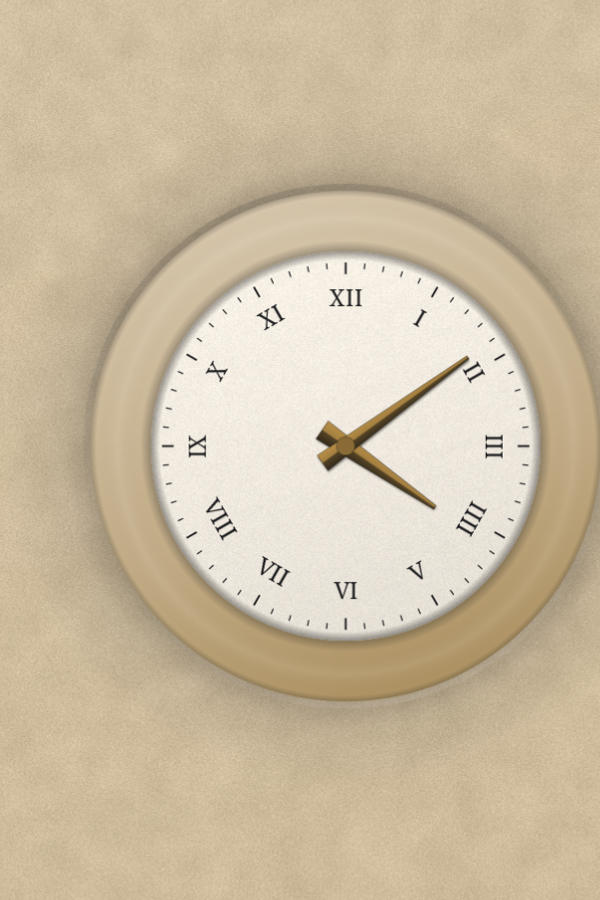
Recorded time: 4.09
